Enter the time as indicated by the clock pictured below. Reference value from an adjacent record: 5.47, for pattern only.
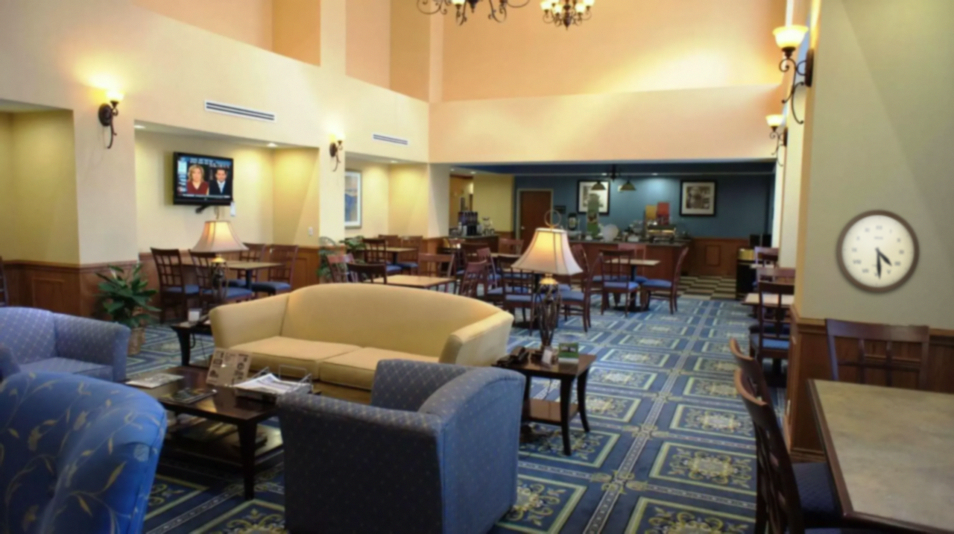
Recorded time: 4.29
